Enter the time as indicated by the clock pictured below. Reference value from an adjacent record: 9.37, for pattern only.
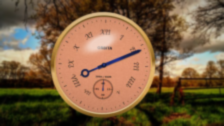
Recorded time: 8.11
